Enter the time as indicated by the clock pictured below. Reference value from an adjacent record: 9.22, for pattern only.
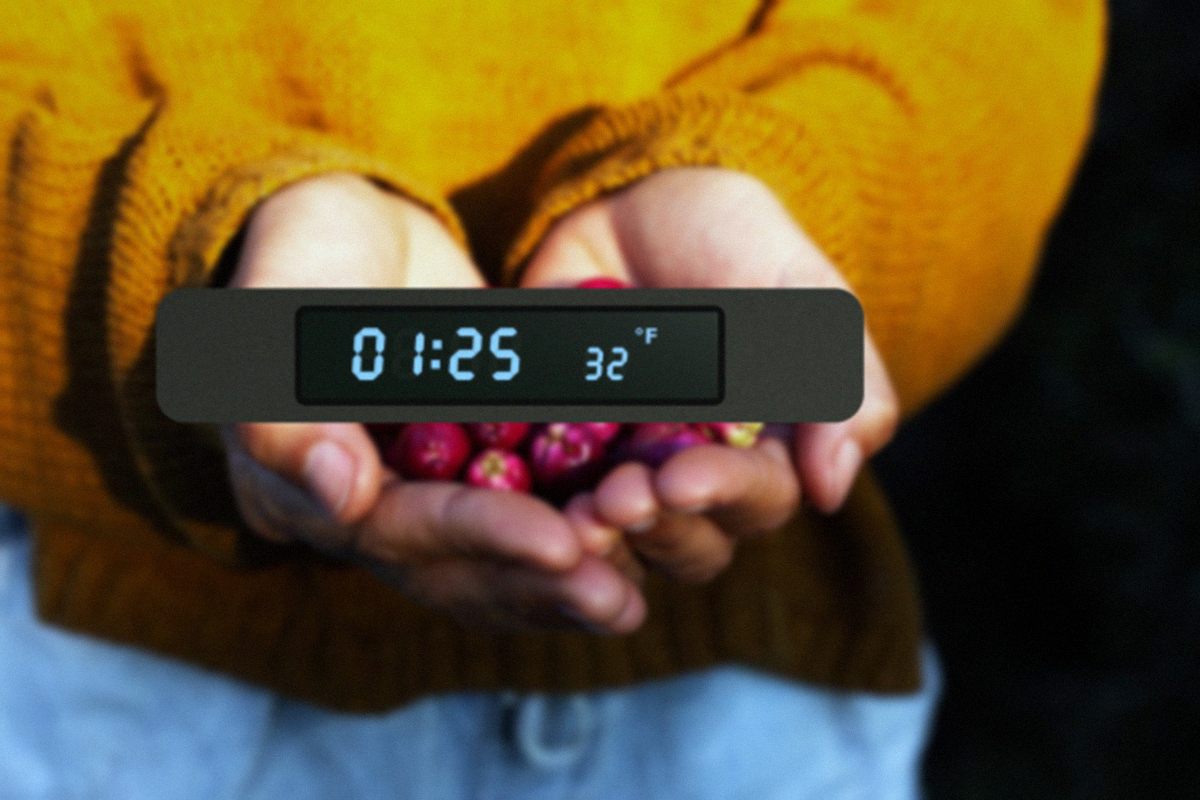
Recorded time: 1.25
